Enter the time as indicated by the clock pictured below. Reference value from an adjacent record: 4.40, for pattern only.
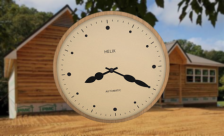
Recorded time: 8.20
